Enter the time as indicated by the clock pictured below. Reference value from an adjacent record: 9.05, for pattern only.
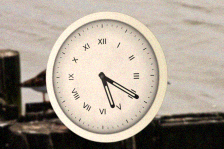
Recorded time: 5.20
